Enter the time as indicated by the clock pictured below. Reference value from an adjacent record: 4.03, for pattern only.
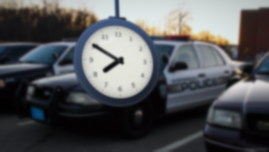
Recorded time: 7.50
